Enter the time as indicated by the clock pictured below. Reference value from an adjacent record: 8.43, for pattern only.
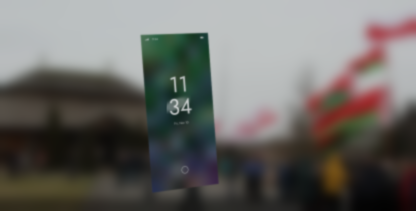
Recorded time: 11.34
